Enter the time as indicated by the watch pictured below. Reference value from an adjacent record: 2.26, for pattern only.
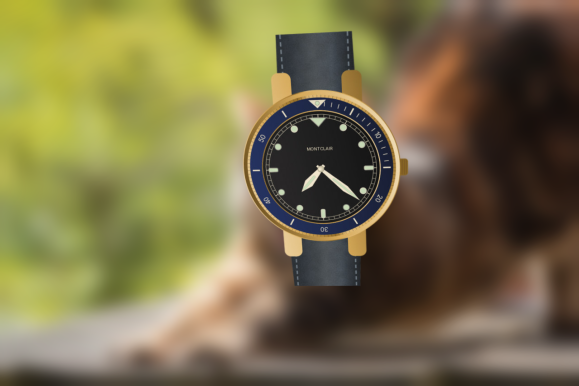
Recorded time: 7.22
